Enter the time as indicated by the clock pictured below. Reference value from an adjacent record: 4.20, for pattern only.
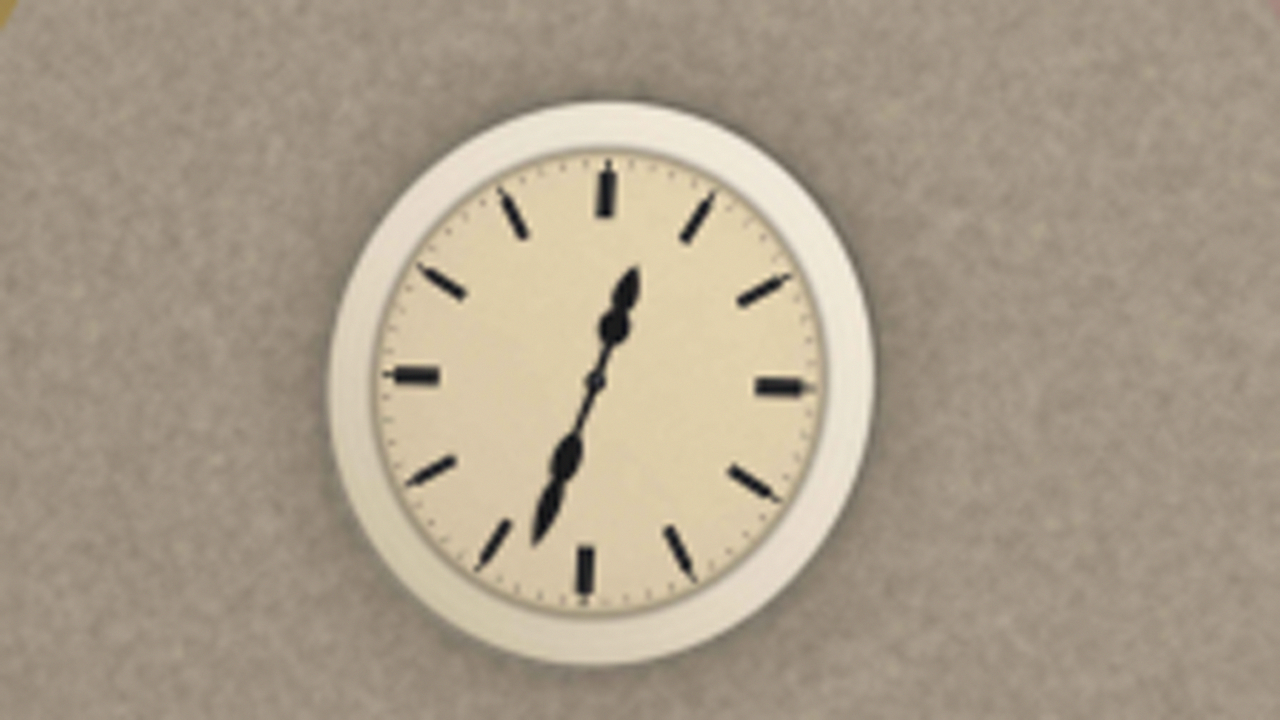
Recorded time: 12.33
